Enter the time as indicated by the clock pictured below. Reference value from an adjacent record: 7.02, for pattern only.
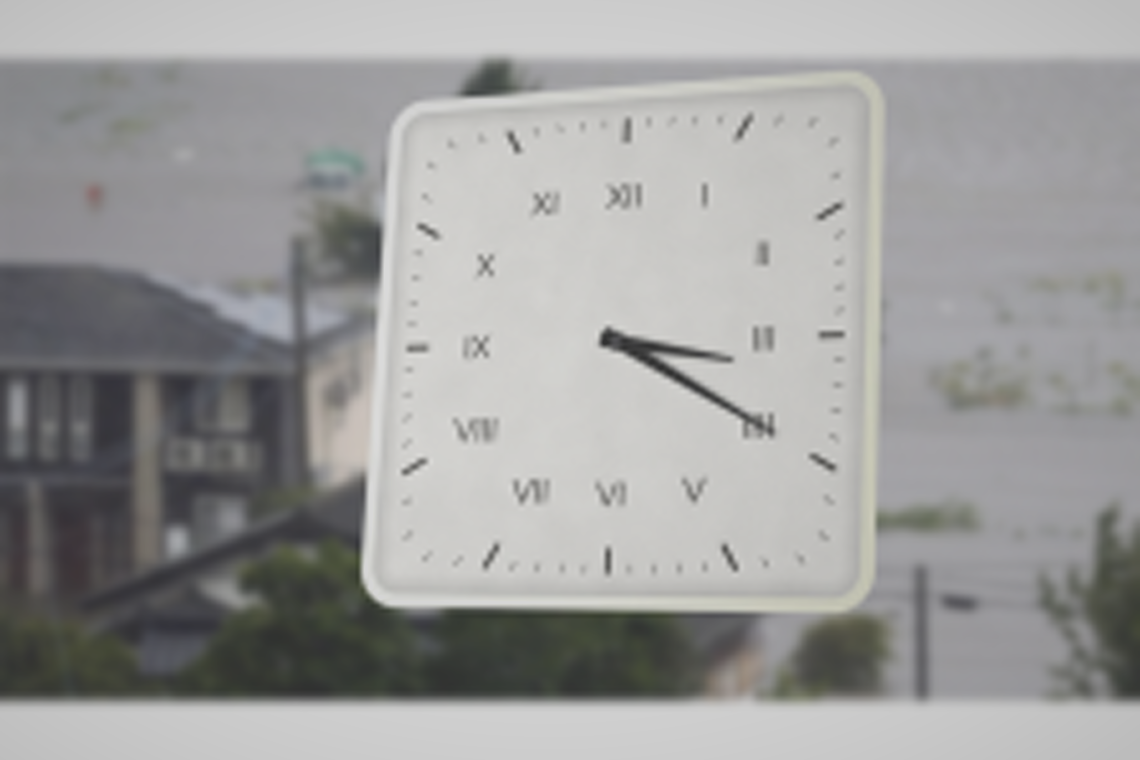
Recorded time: 3.20
